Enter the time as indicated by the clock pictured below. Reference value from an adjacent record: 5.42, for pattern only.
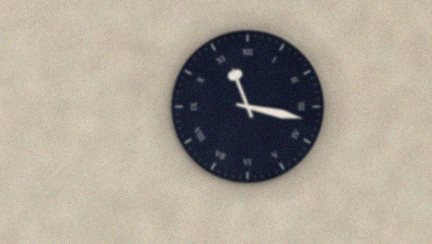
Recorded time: 11.17
